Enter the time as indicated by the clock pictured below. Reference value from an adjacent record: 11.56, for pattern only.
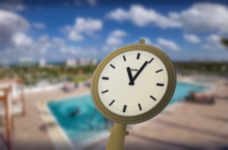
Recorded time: 11.04
